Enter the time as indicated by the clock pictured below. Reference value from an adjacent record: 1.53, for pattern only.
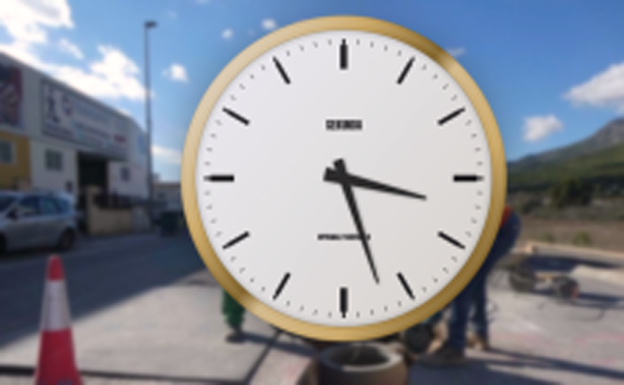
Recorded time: 3.27
